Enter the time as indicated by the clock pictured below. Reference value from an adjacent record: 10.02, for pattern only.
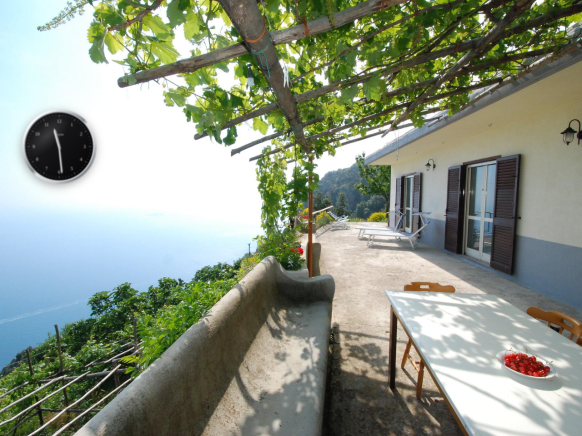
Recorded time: 11.29
